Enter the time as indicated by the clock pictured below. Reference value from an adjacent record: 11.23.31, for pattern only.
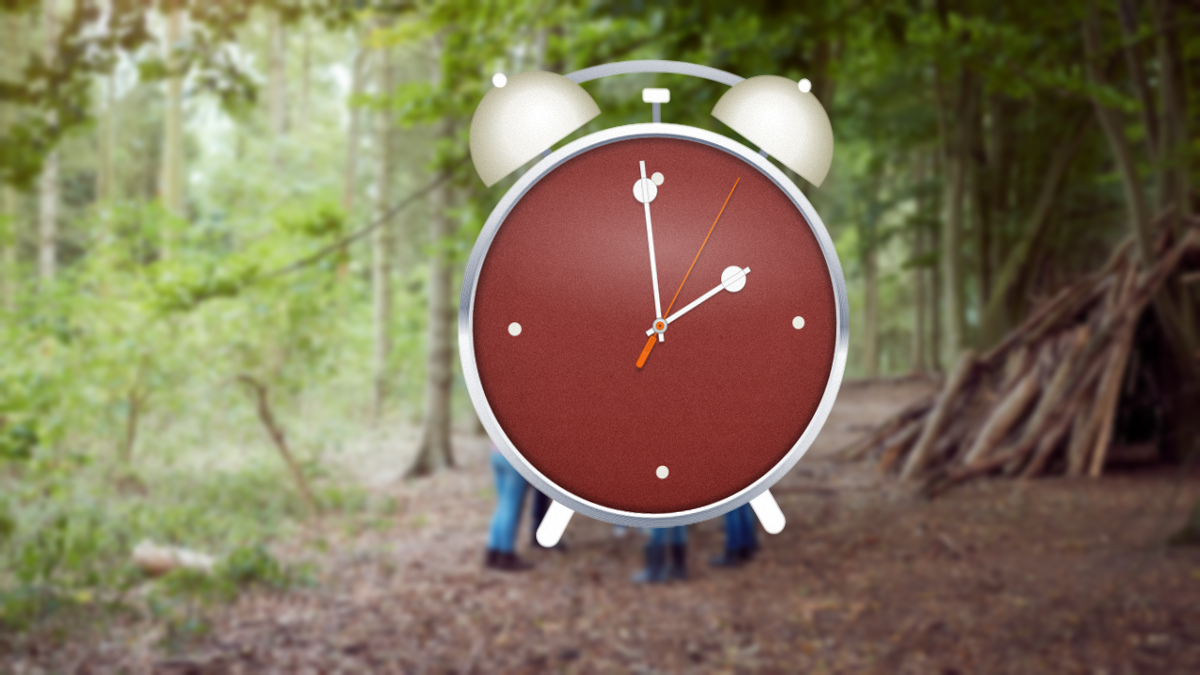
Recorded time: 1.59.05
